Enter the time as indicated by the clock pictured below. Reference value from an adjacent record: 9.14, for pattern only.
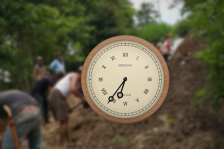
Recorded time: 6.36
